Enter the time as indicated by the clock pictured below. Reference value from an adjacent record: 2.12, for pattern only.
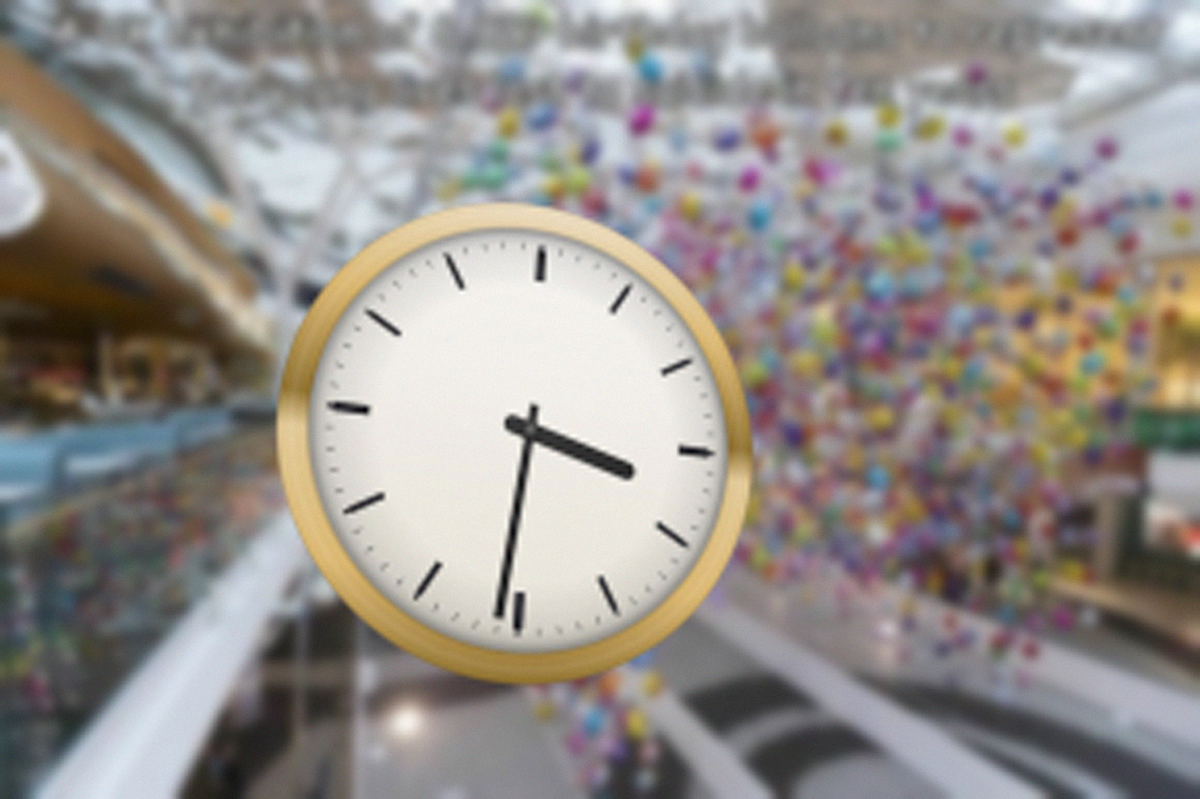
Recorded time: 3.31
